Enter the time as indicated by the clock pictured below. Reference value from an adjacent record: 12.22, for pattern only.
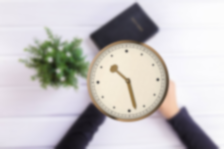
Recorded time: 10.28
